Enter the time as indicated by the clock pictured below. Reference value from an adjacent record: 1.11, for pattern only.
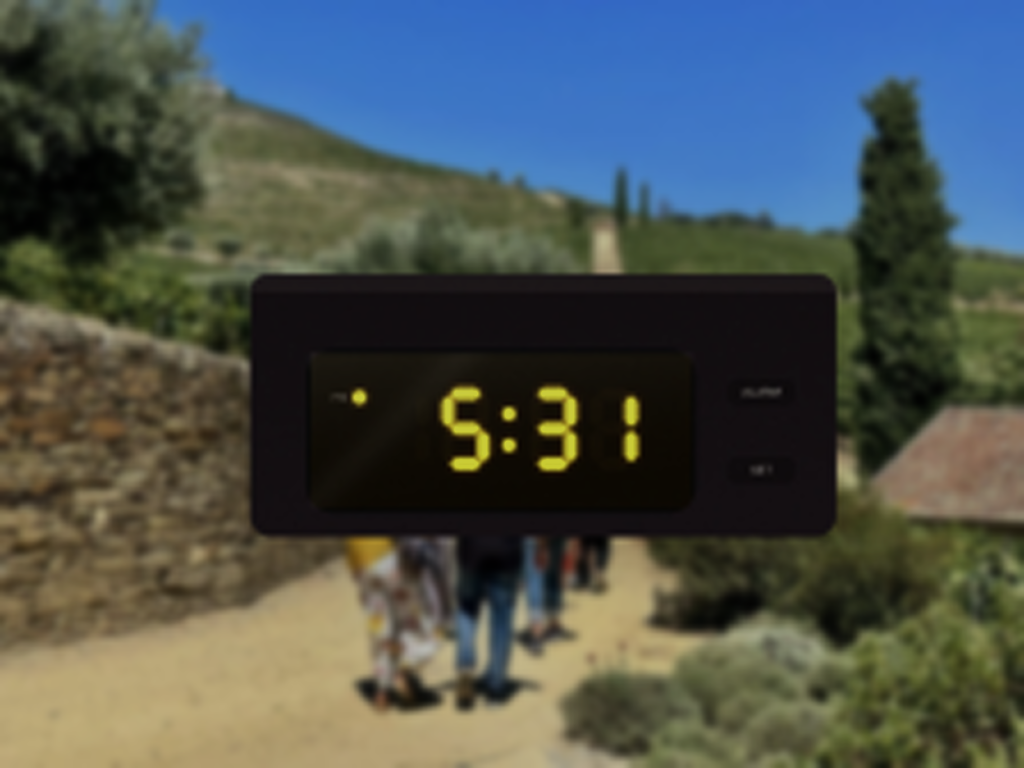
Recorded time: 5.31
